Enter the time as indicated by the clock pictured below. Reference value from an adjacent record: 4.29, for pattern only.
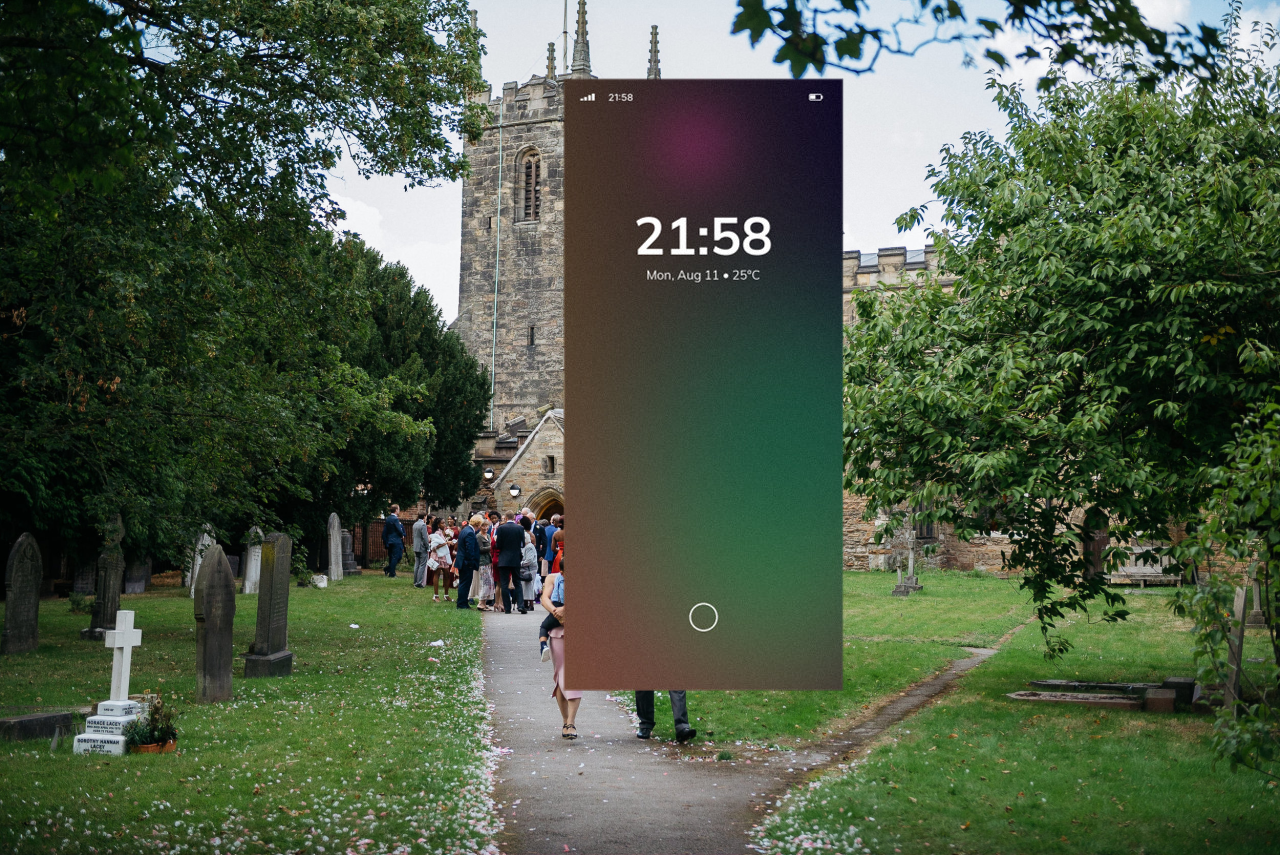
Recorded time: 21.58
